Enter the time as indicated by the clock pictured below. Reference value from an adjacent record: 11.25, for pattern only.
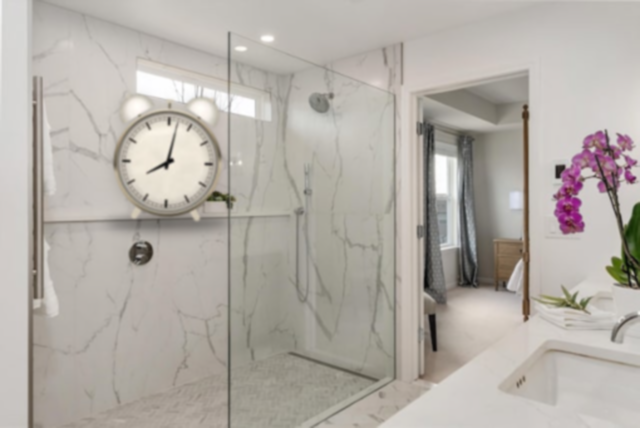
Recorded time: 8.02
